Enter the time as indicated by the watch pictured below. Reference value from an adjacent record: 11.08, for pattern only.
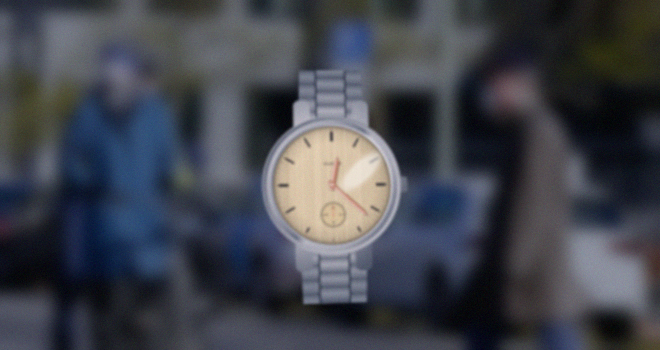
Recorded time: 12.22
